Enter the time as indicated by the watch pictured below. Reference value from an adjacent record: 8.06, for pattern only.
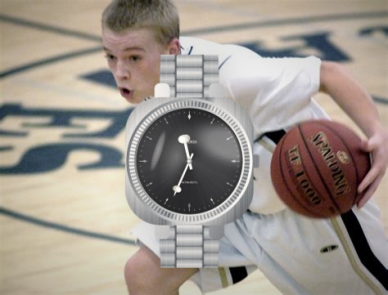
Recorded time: 11.34
